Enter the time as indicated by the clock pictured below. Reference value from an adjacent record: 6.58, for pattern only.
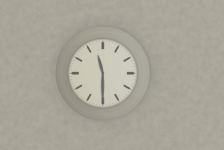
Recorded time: 11.30
